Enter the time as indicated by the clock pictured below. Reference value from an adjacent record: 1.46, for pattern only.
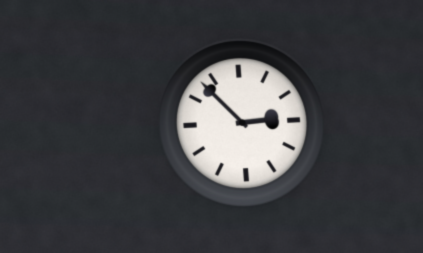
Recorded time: 2.53
